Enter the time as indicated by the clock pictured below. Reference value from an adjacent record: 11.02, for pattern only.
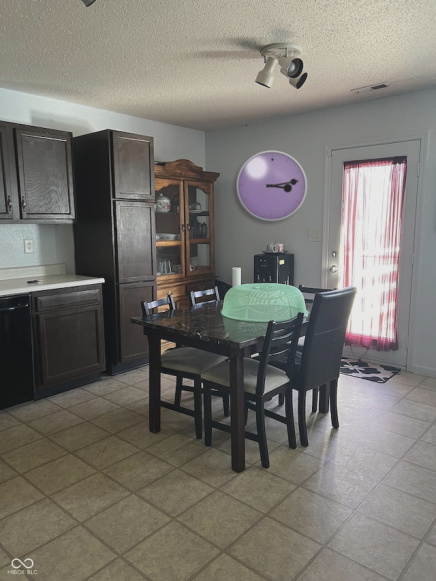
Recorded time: 3.13
